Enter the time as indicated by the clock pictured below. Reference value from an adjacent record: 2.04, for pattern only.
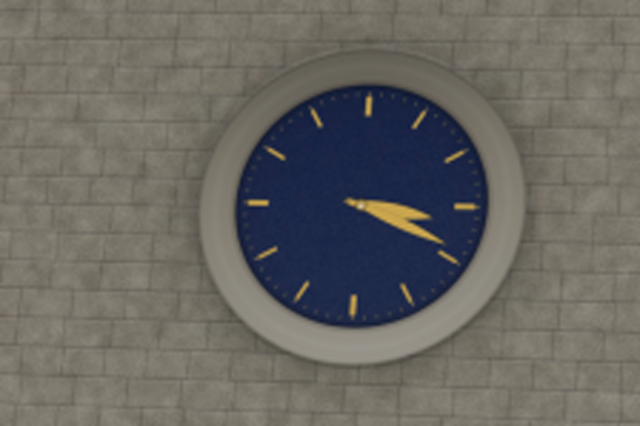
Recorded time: 3.19
